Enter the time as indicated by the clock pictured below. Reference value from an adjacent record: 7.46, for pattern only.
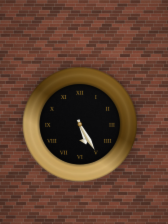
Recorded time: 5.25
